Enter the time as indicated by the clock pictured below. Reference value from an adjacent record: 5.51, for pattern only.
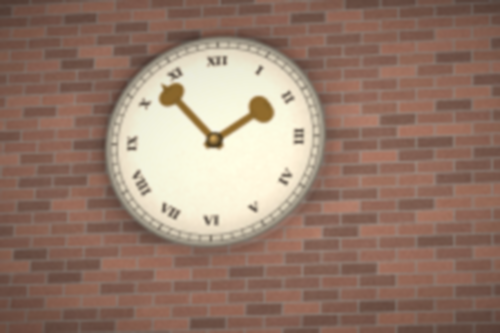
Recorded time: 1.53
